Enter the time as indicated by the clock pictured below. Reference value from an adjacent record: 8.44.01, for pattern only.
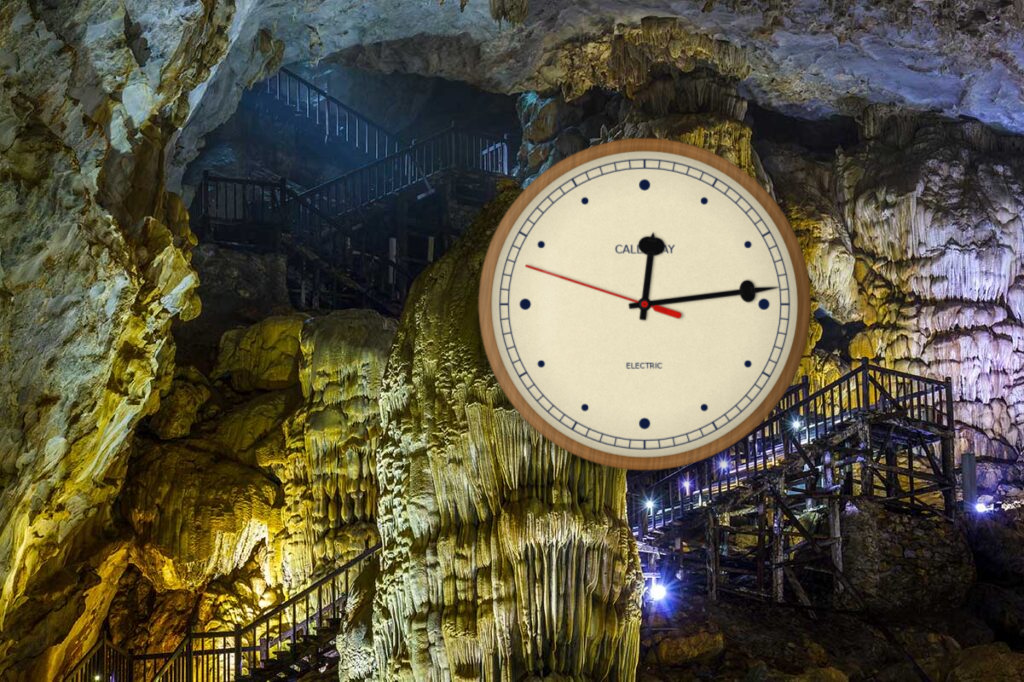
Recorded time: 12.13.48
